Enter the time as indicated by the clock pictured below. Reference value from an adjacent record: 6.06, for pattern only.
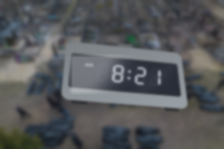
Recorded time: 8.21
